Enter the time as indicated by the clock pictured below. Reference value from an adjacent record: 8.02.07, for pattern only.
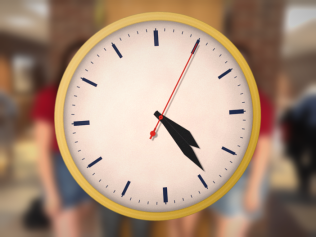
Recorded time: 4.24.05
